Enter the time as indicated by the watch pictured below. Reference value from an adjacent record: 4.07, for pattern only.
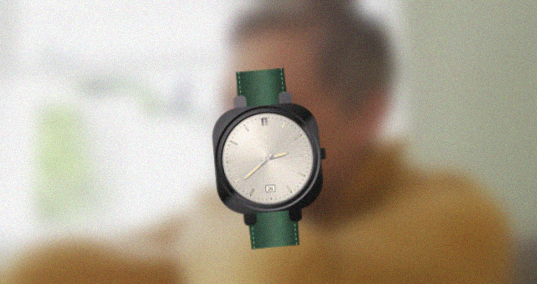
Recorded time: 2.39
